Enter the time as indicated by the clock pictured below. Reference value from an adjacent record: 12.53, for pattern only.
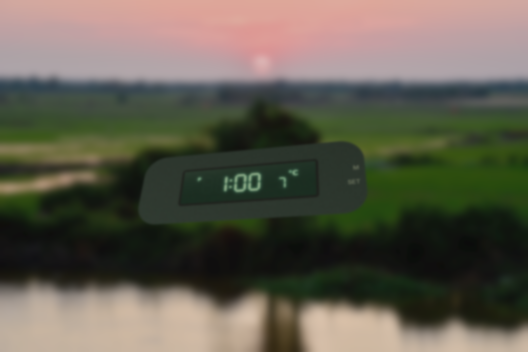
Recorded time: 1.00
